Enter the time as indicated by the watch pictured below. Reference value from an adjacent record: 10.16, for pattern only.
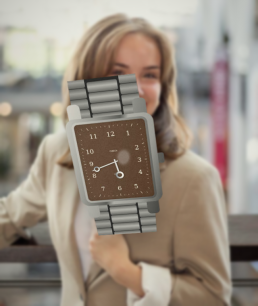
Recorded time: 5.42
